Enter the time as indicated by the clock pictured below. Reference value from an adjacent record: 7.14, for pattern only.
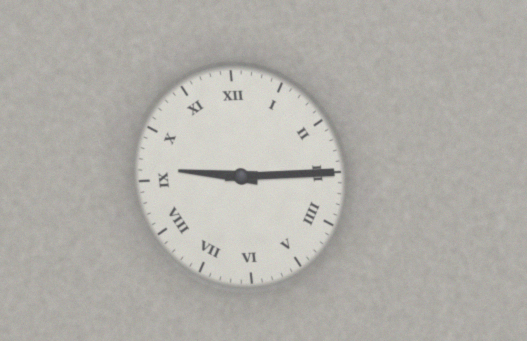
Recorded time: 9.15
